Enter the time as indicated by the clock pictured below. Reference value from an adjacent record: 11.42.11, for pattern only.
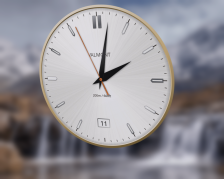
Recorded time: 2.01.56
